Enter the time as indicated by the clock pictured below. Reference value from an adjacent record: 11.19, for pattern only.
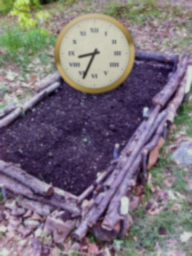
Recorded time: 8.34
